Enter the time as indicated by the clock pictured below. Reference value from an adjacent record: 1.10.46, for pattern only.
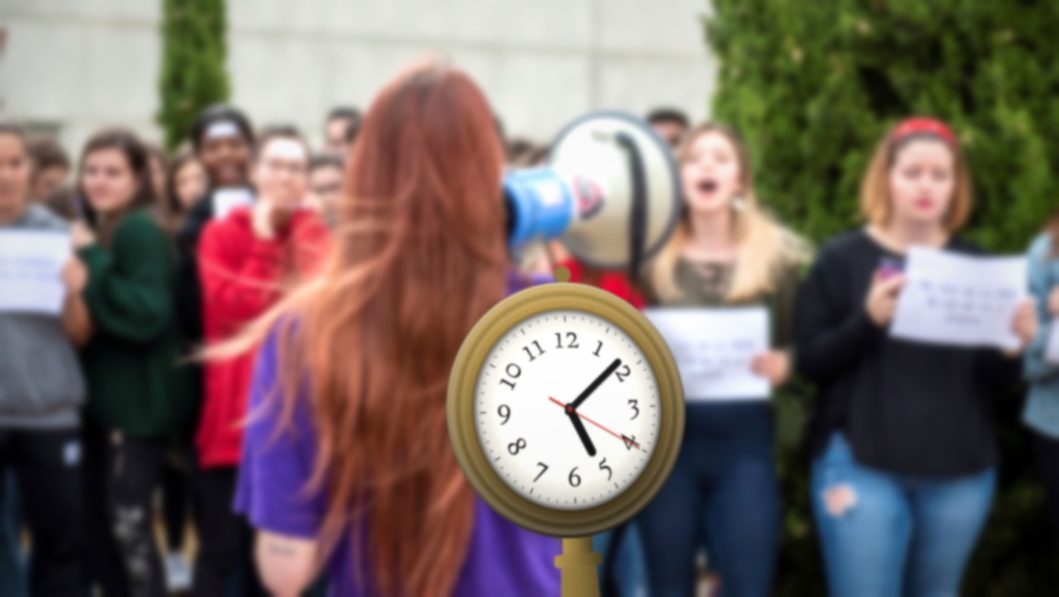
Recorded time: 5.08.20
